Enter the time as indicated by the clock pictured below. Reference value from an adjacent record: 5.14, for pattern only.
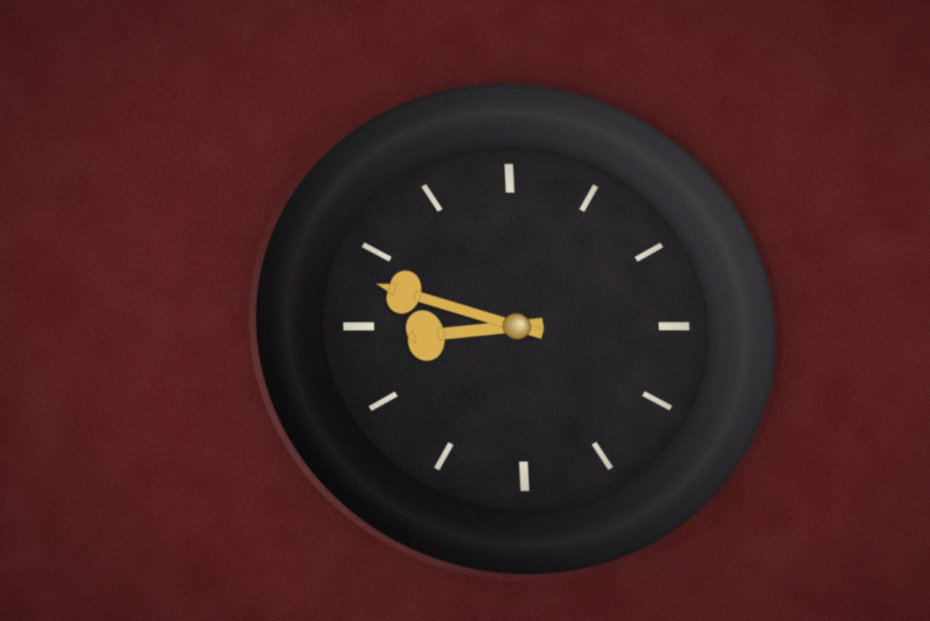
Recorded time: 8.48
